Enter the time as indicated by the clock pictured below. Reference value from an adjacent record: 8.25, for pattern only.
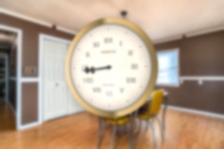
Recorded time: 8.44
